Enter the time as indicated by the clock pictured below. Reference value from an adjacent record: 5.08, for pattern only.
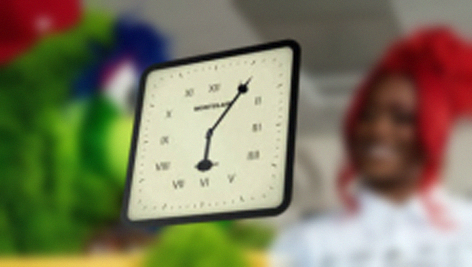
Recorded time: 6.06
